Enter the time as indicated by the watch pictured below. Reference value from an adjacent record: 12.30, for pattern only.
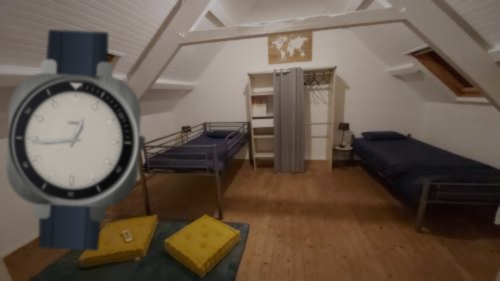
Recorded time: 12.44
